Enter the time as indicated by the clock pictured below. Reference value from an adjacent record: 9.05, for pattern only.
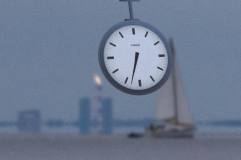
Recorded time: 6.33
